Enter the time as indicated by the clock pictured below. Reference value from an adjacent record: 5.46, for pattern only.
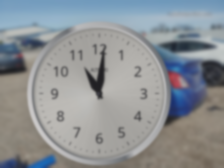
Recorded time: 11.01
